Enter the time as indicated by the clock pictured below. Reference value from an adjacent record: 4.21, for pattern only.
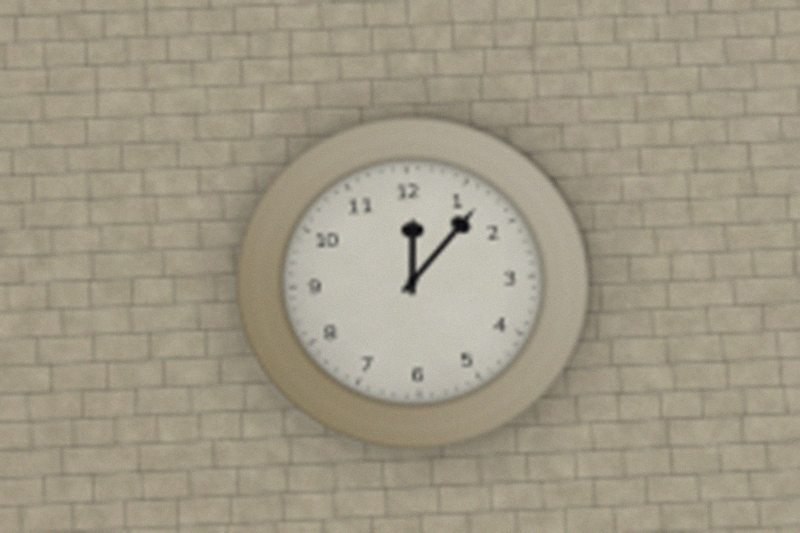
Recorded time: 12.07
